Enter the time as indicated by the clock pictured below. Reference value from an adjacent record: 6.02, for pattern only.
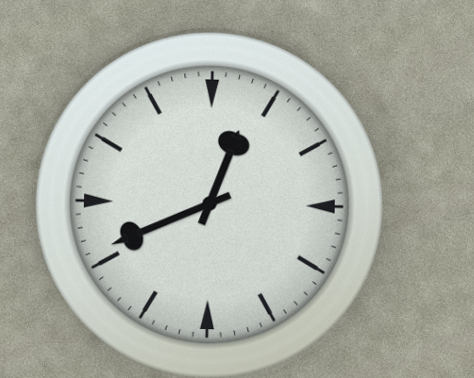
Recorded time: 12.41
